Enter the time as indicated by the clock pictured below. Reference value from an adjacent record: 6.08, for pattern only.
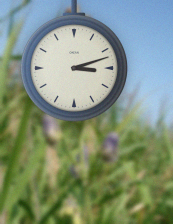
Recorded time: 3.12
